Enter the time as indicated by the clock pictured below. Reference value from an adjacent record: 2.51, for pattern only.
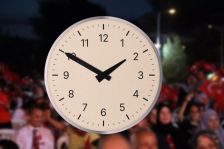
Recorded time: 1.50
